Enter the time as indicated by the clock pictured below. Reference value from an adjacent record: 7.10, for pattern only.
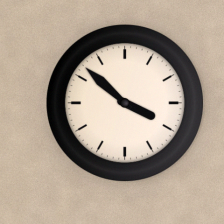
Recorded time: 3.52
